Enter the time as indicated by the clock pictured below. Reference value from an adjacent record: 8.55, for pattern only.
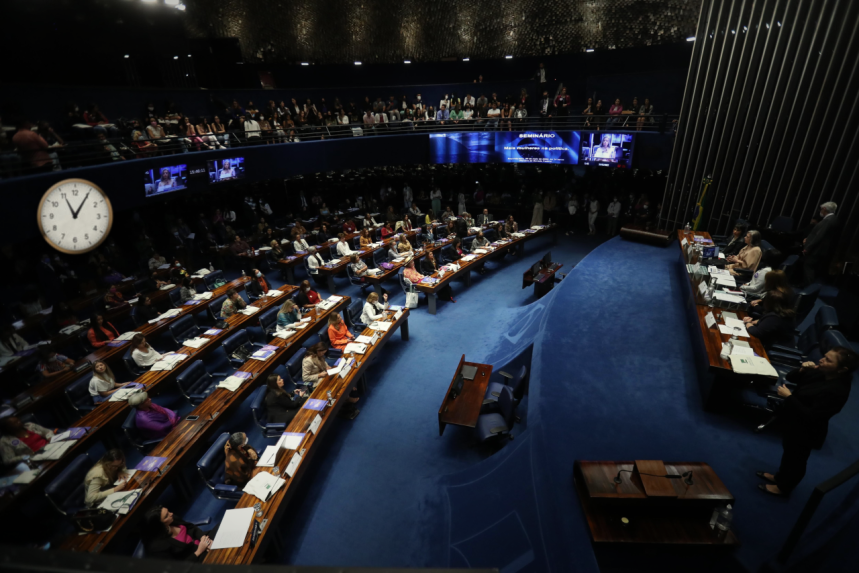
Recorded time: 11.05
